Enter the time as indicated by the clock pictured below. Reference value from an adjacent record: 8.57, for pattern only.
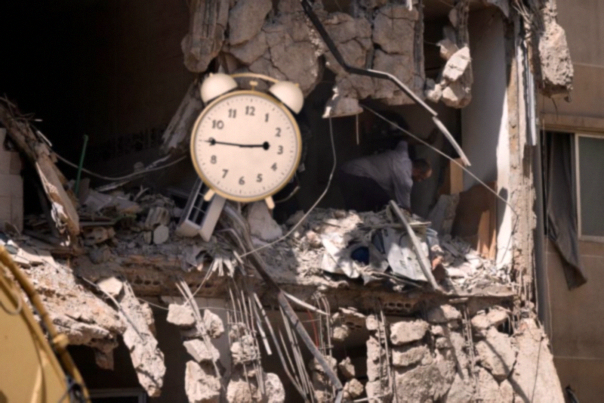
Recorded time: 2.45
